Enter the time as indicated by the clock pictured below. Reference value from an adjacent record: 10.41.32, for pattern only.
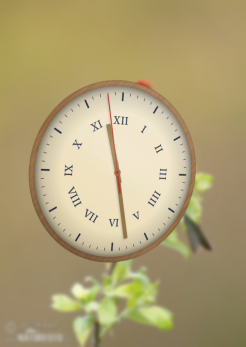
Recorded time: 11.27.58
